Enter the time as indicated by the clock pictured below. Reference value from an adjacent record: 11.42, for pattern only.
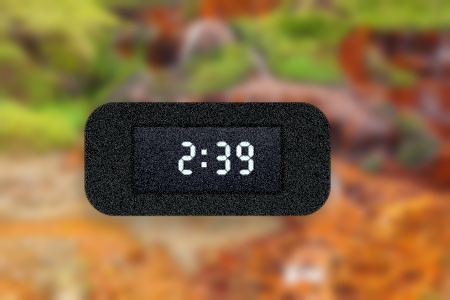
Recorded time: 2.39
